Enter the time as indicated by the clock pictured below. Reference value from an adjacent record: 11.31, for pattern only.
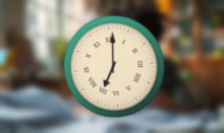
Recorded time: 7.01
